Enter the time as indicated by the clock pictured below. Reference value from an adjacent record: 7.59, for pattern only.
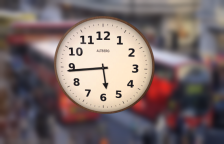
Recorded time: 5.44
